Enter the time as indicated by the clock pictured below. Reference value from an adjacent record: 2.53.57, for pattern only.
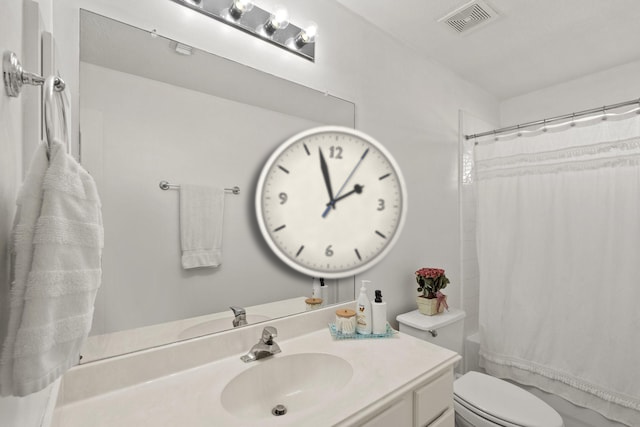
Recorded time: 1.57.05
